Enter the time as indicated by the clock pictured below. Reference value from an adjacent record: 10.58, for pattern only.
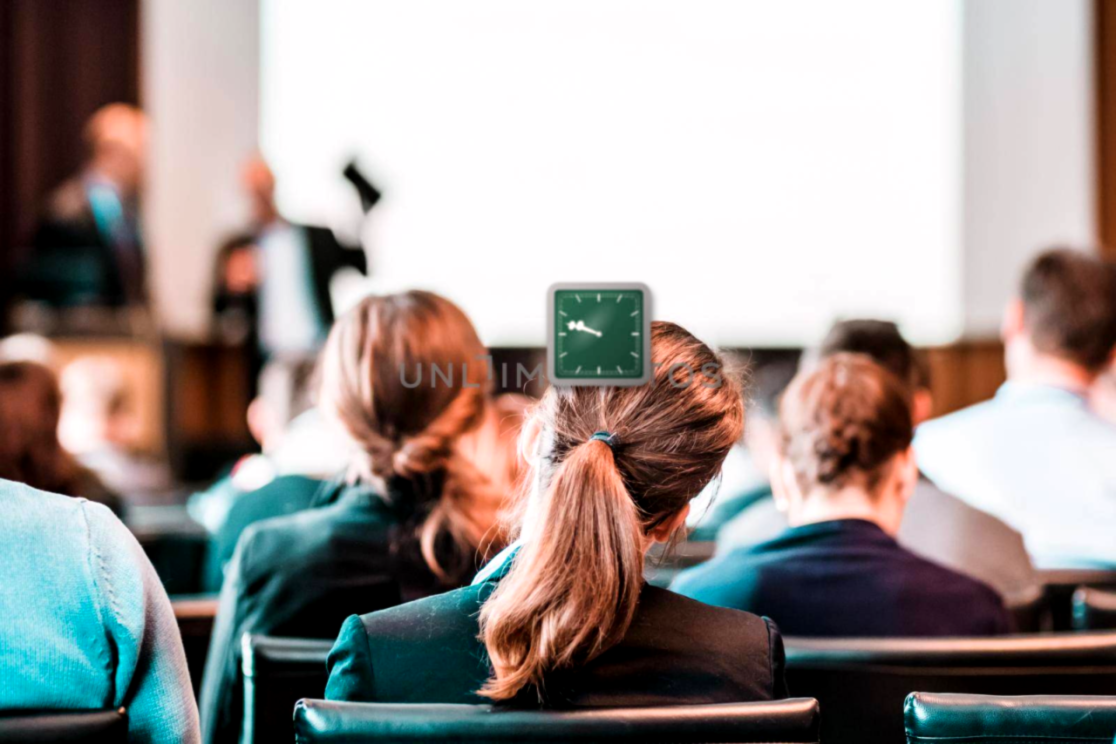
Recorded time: 9.48
